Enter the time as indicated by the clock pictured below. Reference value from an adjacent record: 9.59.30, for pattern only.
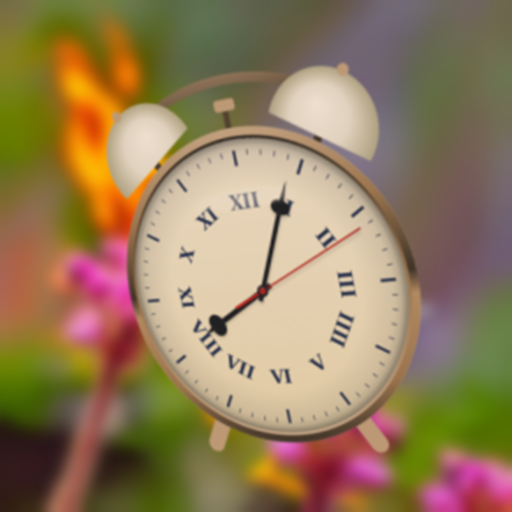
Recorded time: 8.04.11
